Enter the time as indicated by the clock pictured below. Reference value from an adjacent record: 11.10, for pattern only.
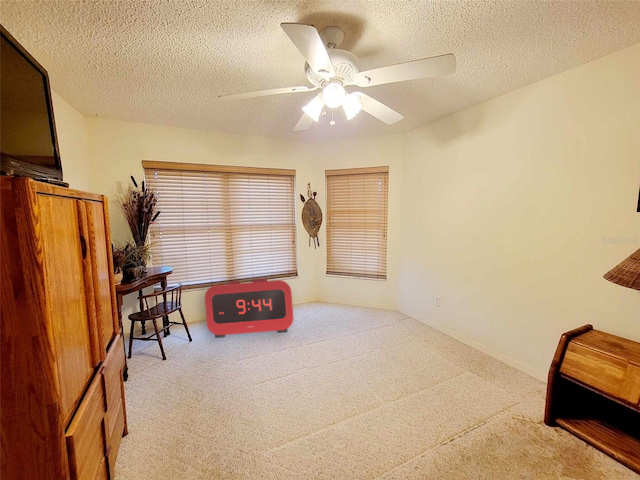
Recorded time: 9.44
